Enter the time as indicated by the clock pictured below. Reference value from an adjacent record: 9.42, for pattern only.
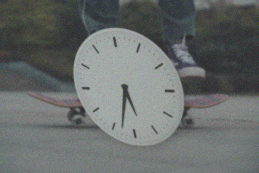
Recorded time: 5.33
